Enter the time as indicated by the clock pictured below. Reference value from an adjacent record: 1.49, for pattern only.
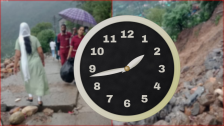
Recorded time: 1.43
